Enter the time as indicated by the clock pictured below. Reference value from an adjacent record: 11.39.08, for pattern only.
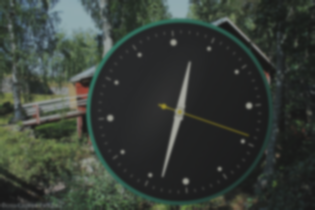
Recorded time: 12.33.19
